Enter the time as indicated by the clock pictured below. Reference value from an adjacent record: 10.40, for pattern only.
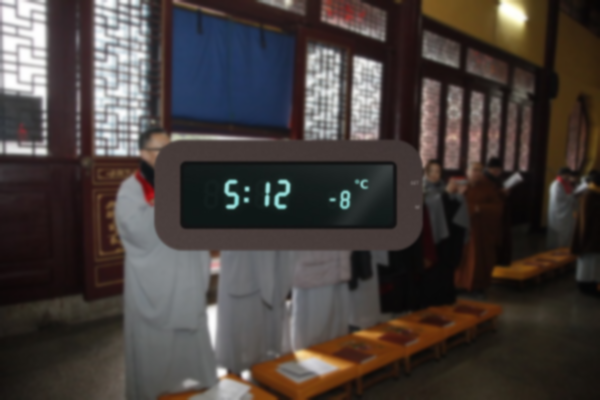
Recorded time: 5.12
